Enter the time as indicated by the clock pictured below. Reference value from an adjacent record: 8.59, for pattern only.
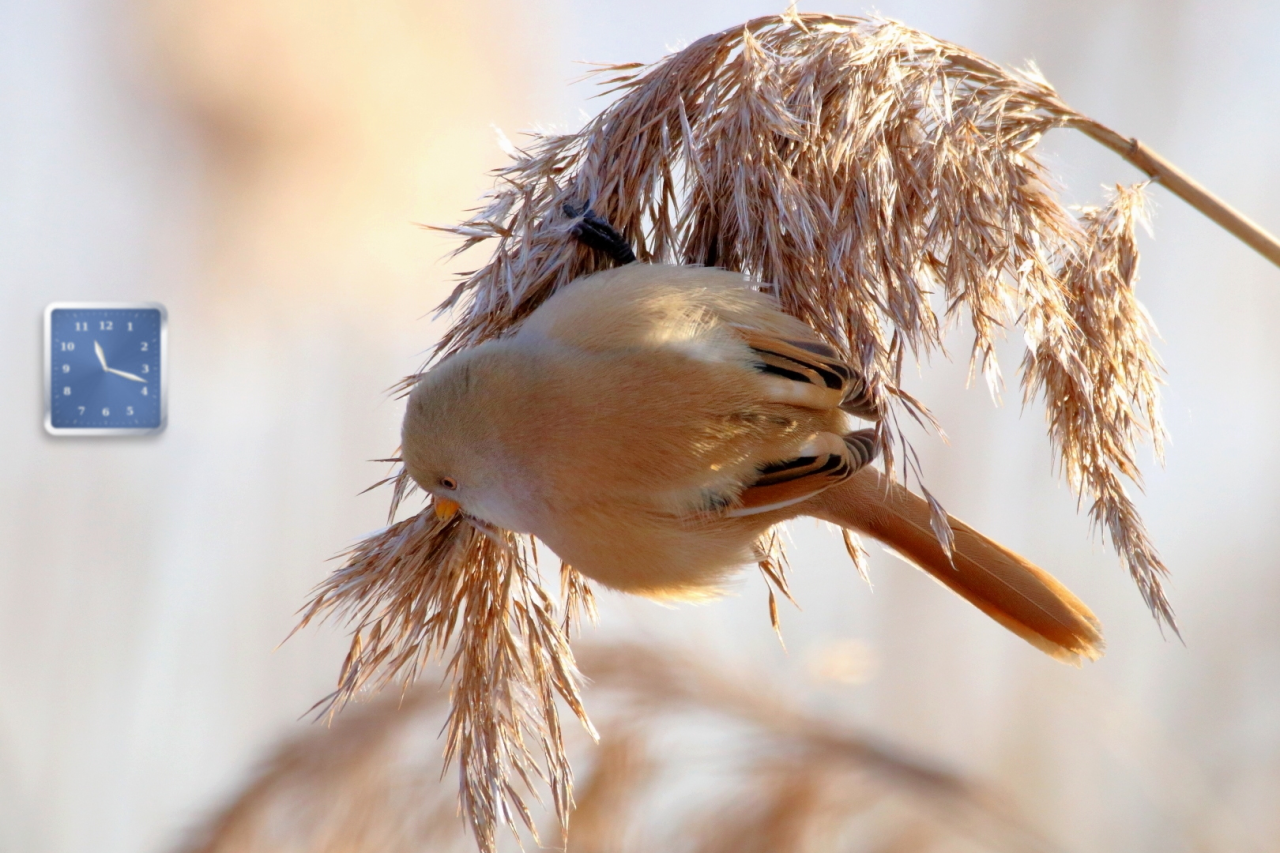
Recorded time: 11.18
